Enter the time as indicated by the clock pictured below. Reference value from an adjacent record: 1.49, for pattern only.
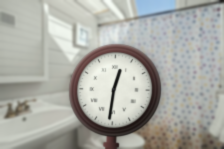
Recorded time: 12.31
